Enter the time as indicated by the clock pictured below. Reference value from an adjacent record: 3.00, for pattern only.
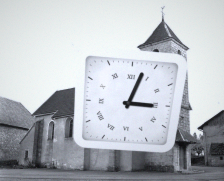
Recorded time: 3.03
